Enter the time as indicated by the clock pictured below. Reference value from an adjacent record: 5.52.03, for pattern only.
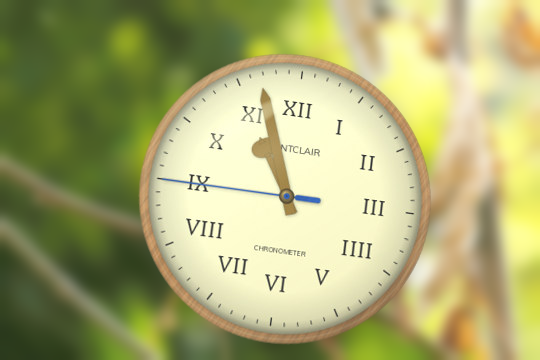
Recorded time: 10.56.45
